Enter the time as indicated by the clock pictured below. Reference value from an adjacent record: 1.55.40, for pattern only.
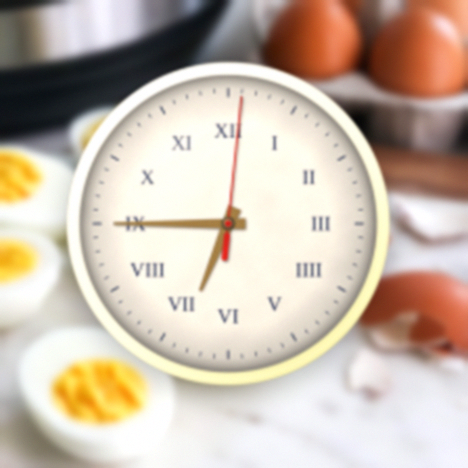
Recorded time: 6.45.01
